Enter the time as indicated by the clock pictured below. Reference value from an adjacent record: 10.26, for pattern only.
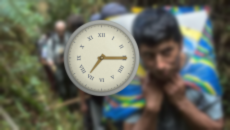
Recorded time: 7.15
